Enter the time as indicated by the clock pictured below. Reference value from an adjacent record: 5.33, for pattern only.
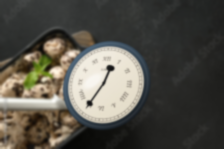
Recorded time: 12.35
